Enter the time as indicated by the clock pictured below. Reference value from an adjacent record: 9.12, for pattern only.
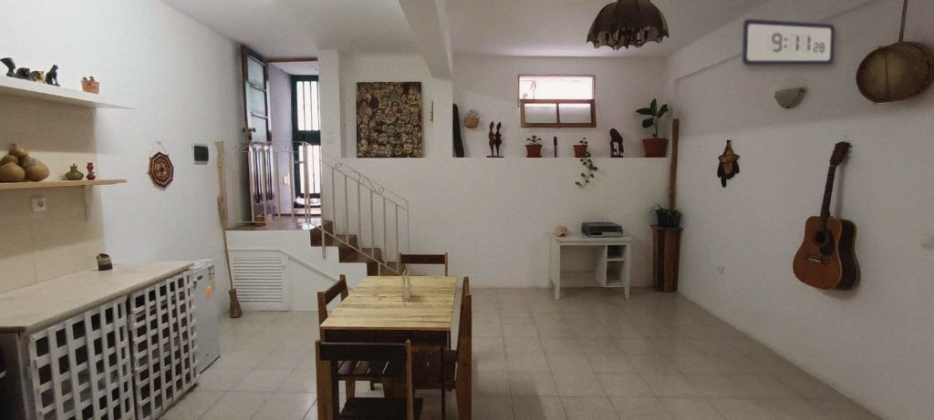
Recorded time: 9.11
